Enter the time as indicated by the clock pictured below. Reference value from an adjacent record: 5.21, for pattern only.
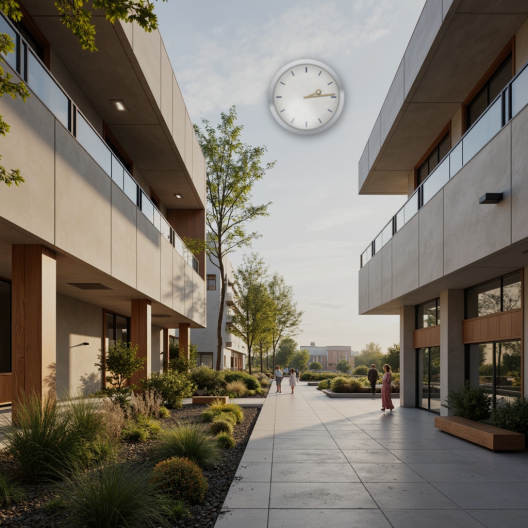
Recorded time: 2.14
